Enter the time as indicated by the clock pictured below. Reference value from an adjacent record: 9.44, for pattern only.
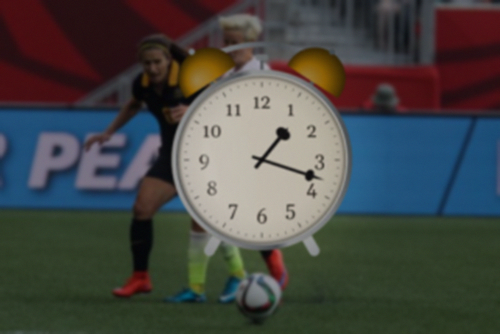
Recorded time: 1.18
